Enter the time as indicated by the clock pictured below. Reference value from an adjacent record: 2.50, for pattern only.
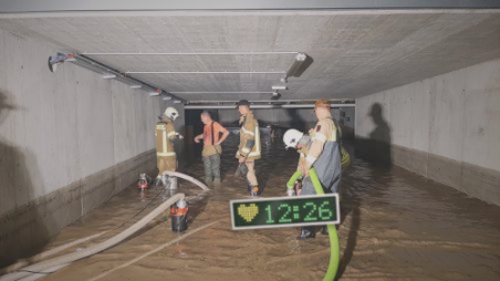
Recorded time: 12.26
